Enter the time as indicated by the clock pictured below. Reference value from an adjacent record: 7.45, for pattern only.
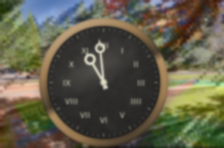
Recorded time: 10.59
